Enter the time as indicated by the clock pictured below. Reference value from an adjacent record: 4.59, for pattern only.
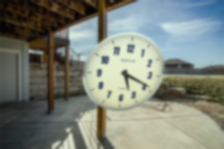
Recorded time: 5.19
